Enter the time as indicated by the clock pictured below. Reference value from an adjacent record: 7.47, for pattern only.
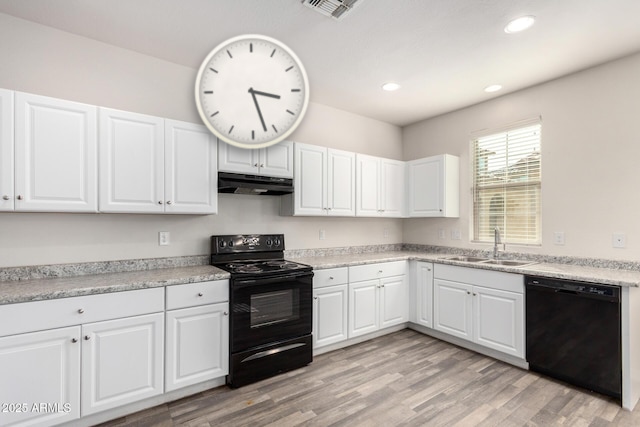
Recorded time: 3.27
